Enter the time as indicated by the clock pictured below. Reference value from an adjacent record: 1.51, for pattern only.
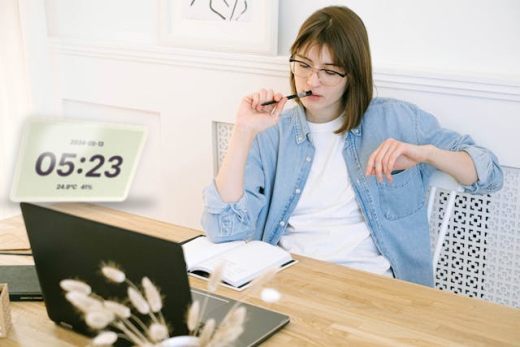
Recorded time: 5.23
